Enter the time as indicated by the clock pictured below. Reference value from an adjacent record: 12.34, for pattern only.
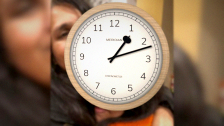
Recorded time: 1.12
